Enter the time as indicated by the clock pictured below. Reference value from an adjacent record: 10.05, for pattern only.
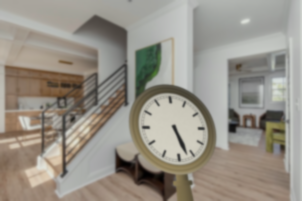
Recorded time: 5.27
